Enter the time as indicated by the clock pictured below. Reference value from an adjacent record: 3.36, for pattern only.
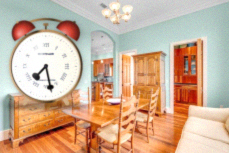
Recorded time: 7.28
